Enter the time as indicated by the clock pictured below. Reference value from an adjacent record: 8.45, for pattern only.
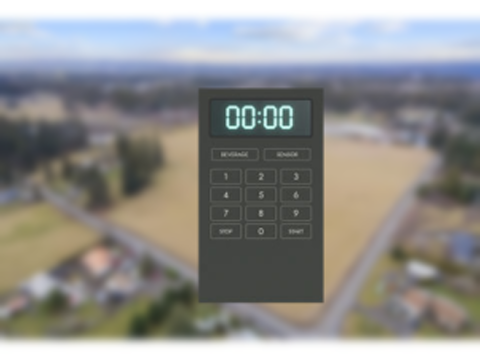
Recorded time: 0.00
